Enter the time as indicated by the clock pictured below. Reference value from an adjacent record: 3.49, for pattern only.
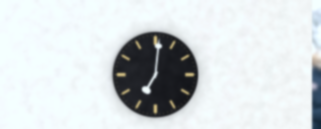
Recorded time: 7.01
